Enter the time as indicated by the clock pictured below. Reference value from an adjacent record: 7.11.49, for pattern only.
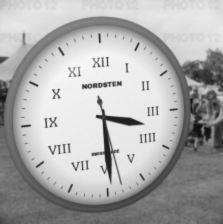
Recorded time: 3.29.28
